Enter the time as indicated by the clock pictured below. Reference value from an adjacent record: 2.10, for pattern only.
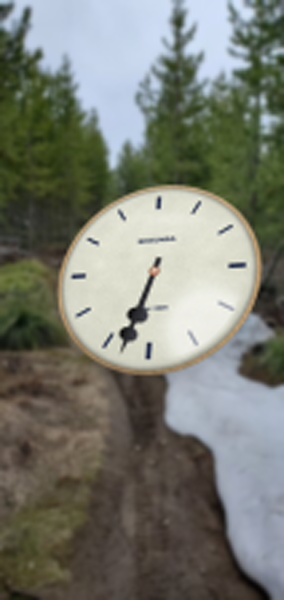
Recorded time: 6.33
